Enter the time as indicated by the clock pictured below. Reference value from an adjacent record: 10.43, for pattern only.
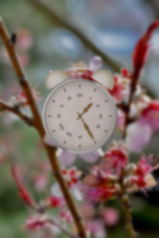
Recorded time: 1.25
